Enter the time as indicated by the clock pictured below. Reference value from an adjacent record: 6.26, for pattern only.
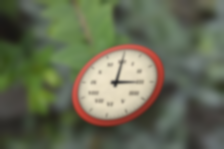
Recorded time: 3.00
